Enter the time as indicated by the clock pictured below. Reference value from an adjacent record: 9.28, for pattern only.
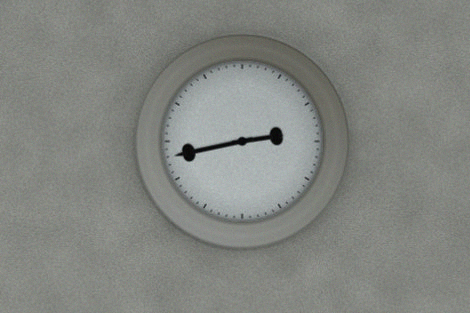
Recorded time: 2.43
